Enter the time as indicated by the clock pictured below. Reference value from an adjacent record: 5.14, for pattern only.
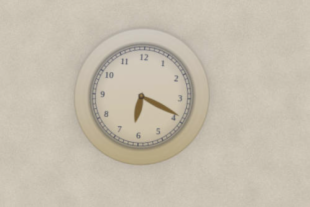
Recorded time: 6.19
